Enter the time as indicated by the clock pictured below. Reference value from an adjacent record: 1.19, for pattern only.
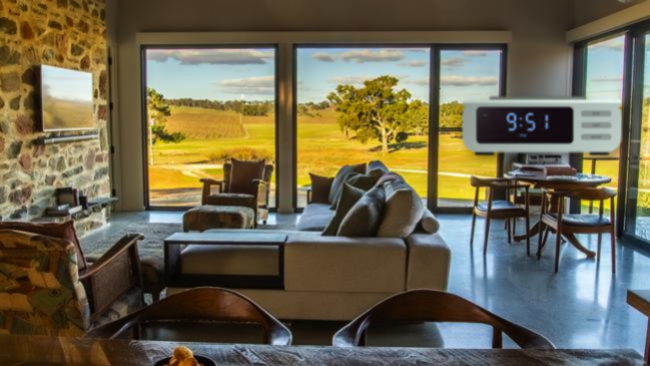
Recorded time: 9.51
